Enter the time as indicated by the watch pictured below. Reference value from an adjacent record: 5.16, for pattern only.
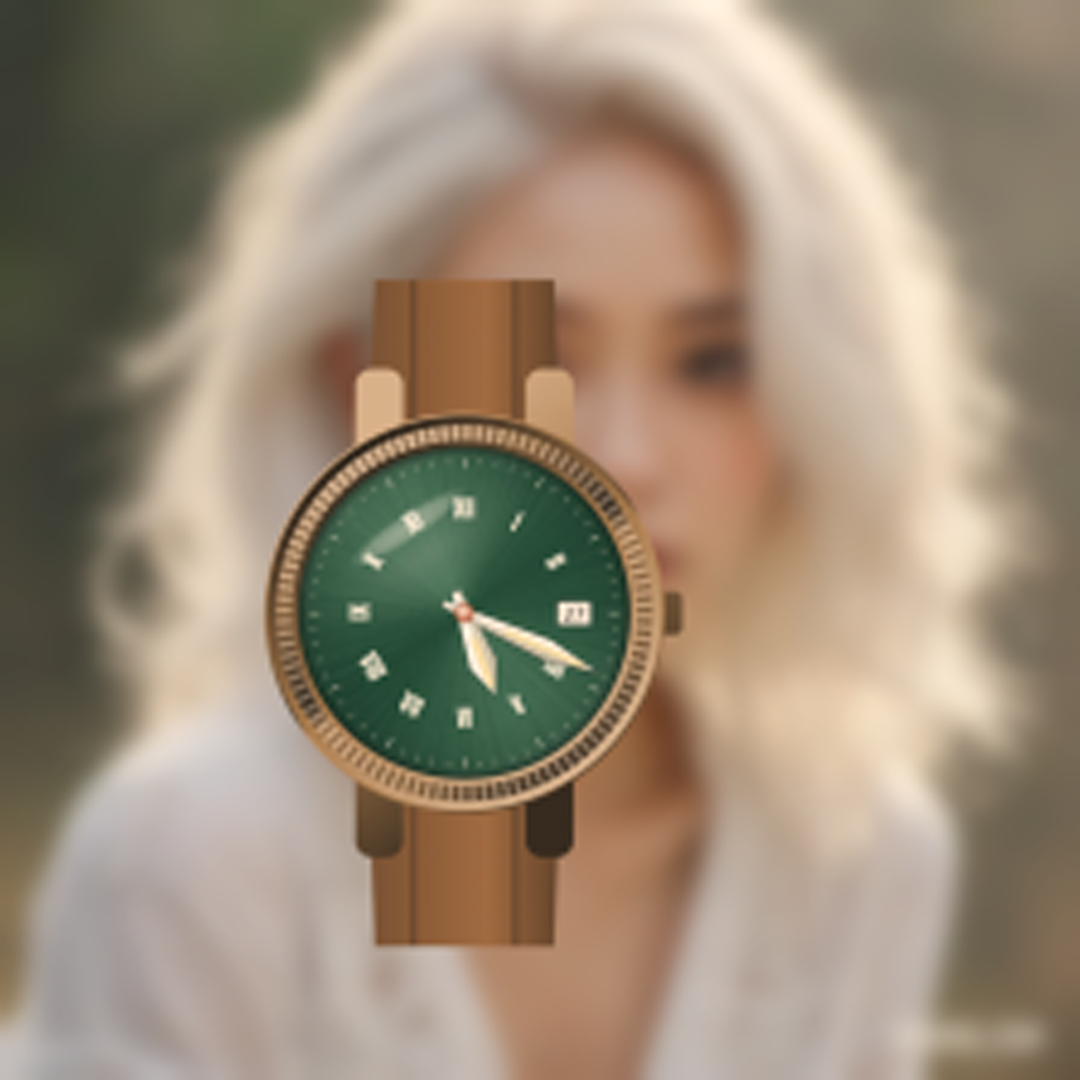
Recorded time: 5.19
